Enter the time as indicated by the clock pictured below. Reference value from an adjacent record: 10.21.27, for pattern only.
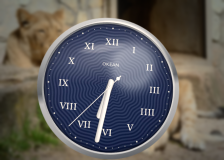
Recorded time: 6.31.37
